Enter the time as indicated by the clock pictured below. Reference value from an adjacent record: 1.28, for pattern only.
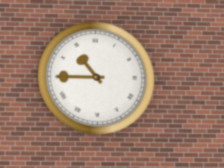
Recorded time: 10.45
